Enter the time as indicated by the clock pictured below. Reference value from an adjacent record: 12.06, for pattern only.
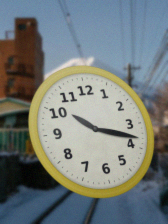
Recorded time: 10.18
